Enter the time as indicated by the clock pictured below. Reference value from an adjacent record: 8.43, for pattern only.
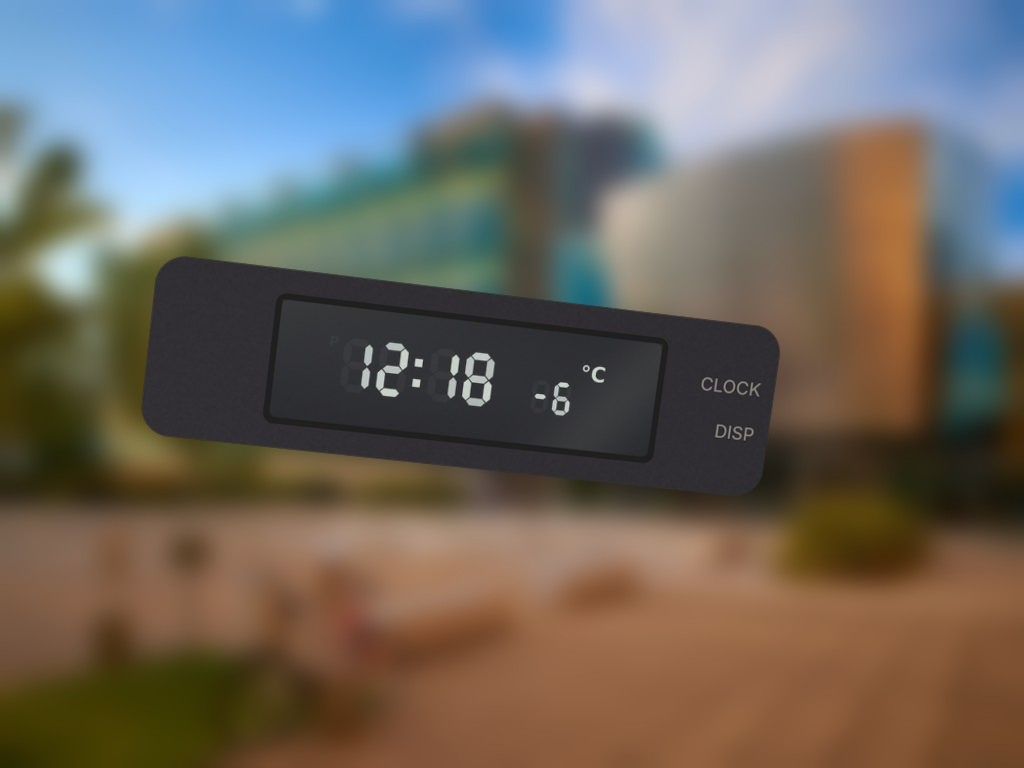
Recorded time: 12.18
